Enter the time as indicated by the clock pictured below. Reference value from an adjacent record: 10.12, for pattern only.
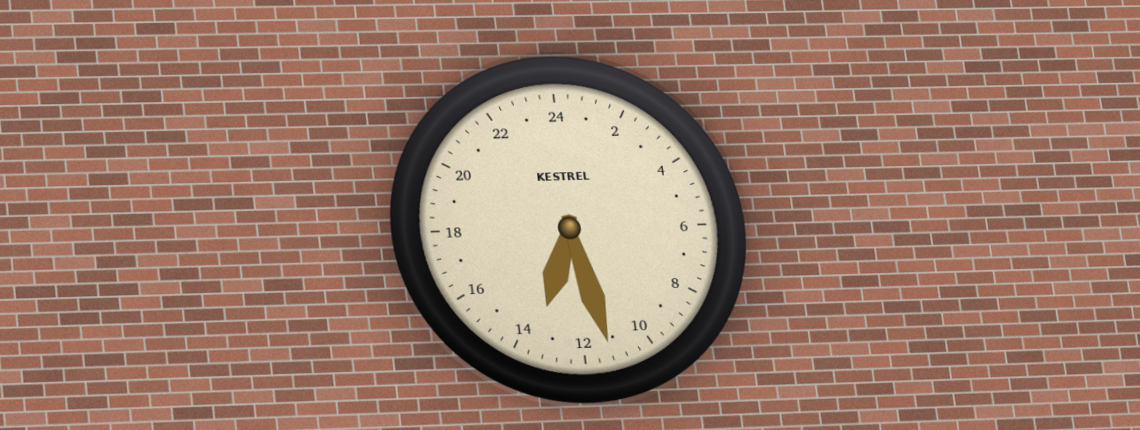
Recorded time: 13.28
